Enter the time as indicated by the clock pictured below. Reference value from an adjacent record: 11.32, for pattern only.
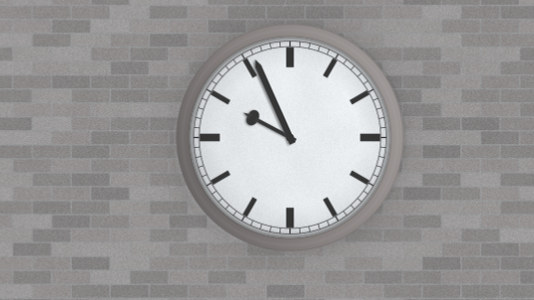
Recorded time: 9.56
